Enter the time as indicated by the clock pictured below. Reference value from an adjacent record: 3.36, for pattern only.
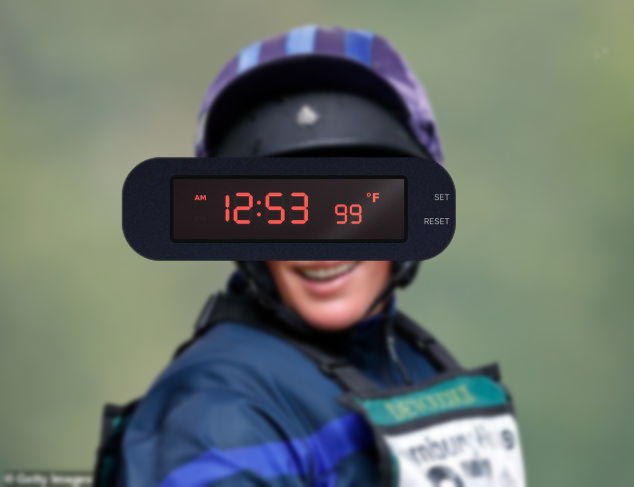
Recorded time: 12.53
